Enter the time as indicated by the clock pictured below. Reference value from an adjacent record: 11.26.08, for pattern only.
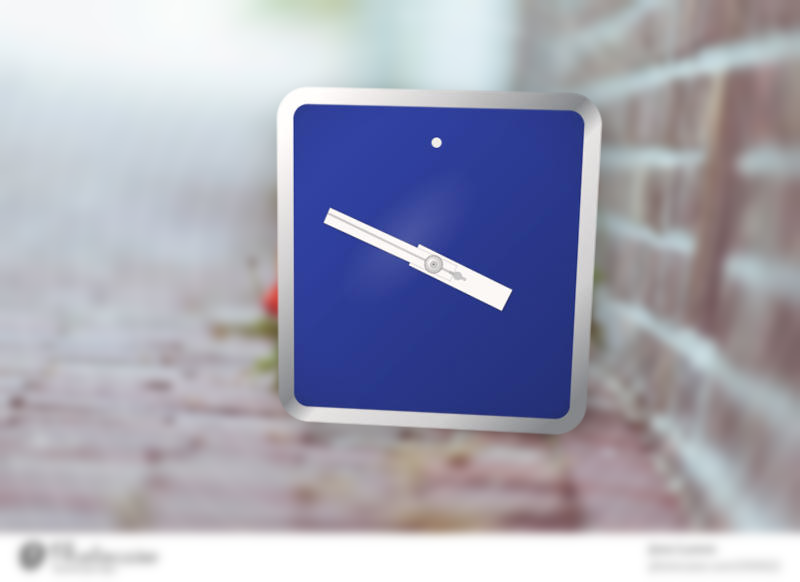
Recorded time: 3.48.49
